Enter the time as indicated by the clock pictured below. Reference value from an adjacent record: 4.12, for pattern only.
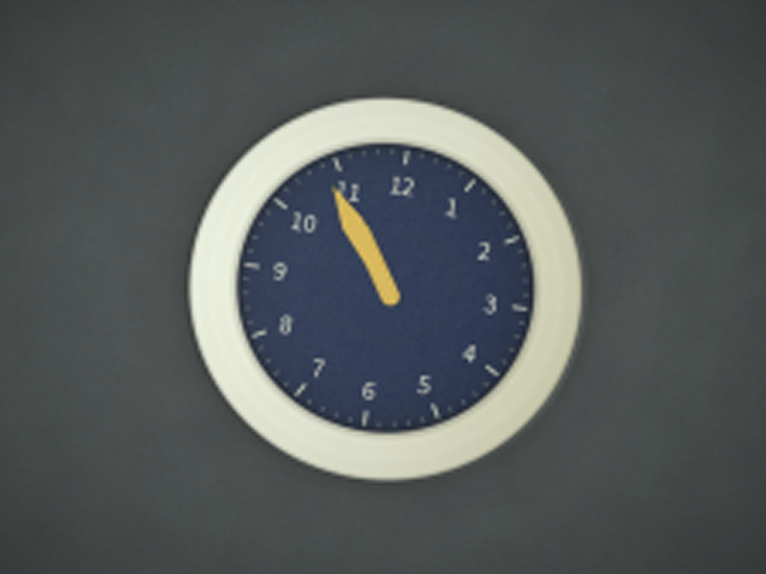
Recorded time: 10.54
